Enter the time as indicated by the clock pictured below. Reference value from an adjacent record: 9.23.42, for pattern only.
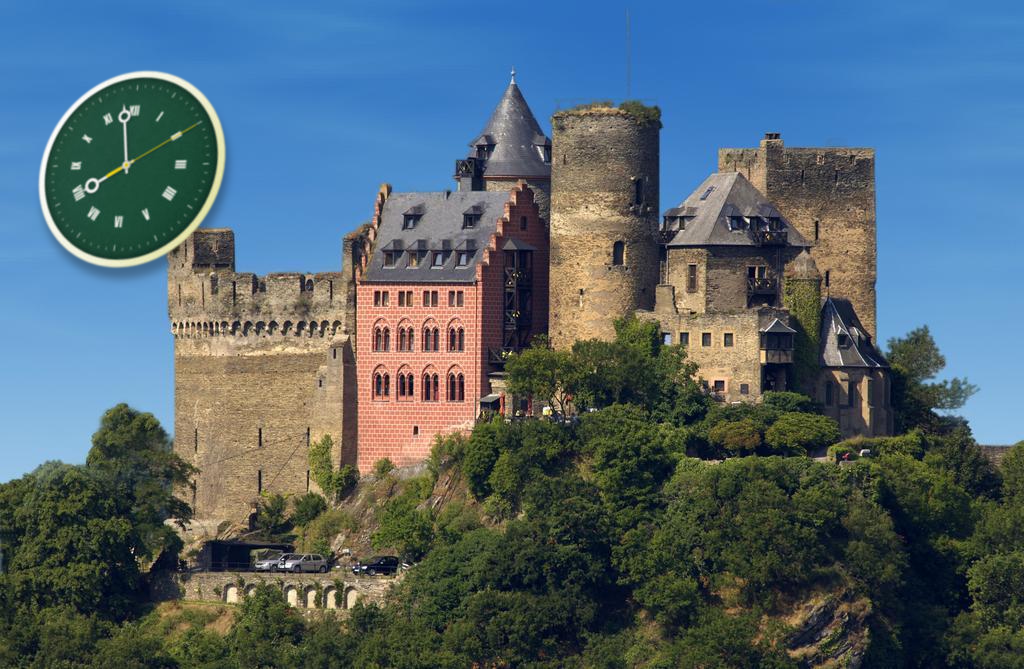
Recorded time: 7.58.10
